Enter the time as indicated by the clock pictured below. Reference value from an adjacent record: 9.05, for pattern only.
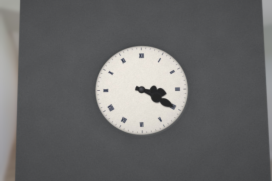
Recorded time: 3.20
